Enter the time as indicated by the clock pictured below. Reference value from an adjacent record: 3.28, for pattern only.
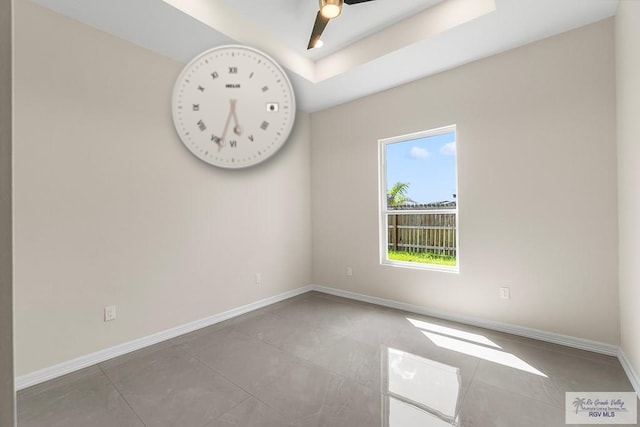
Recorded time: 5.33
